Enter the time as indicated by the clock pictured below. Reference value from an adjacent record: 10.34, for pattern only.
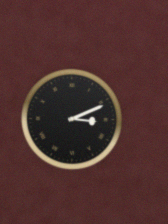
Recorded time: 3.11
